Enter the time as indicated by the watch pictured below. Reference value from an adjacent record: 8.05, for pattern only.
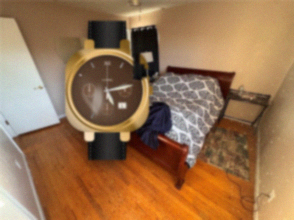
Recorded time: 5.13
